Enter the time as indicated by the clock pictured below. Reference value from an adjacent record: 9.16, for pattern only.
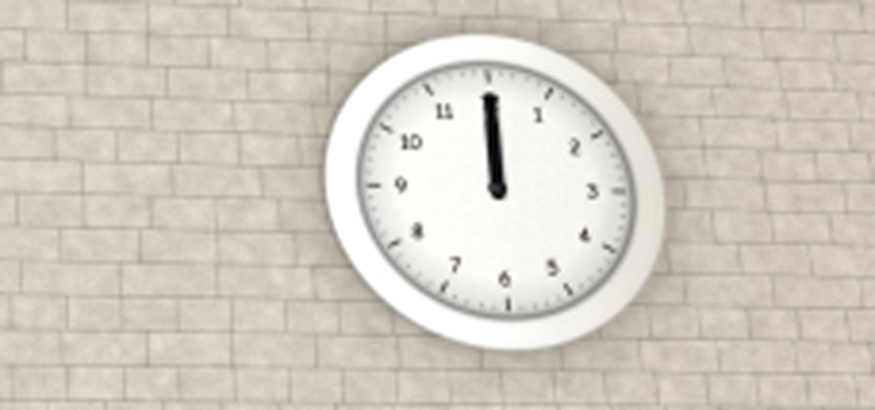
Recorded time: 12.00
